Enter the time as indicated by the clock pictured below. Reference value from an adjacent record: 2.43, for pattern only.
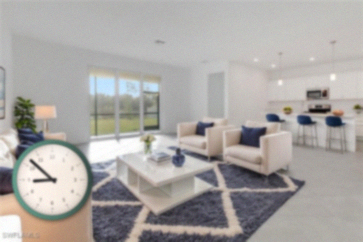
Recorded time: 8.52
